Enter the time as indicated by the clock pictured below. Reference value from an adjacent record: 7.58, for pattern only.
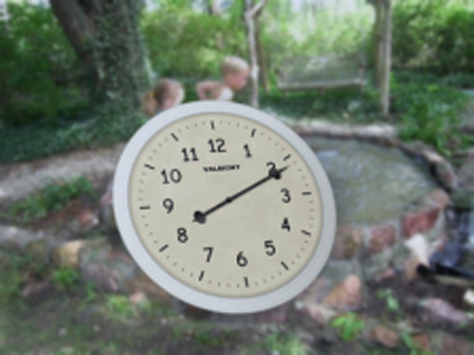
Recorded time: 8.11
